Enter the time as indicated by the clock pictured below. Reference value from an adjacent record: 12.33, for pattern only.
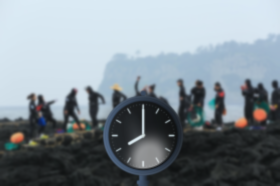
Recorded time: 8.00
